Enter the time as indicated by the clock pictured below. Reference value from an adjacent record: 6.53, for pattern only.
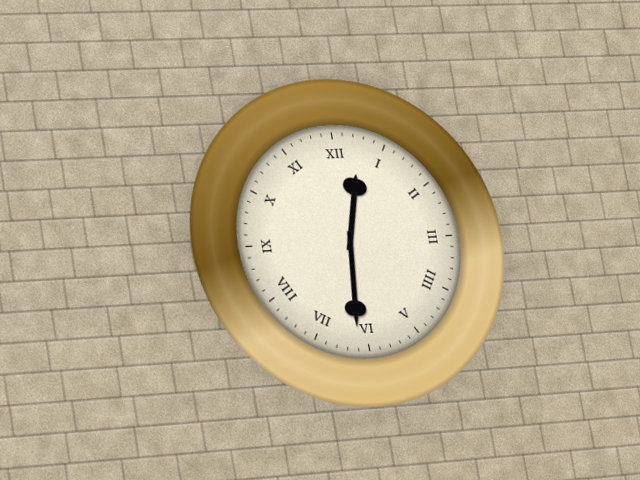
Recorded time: 12.31
